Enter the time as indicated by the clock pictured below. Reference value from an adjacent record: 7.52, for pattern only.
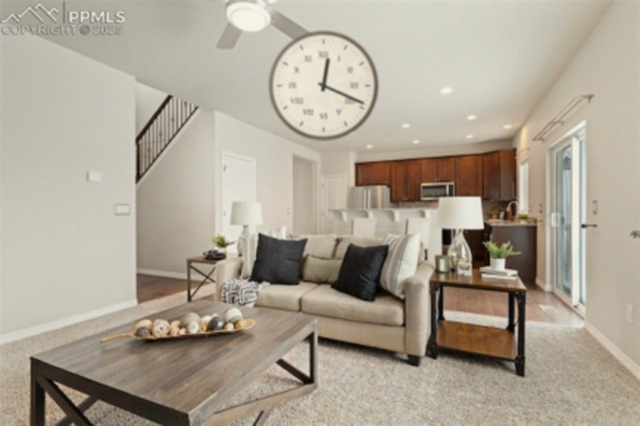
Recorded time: 12.19
